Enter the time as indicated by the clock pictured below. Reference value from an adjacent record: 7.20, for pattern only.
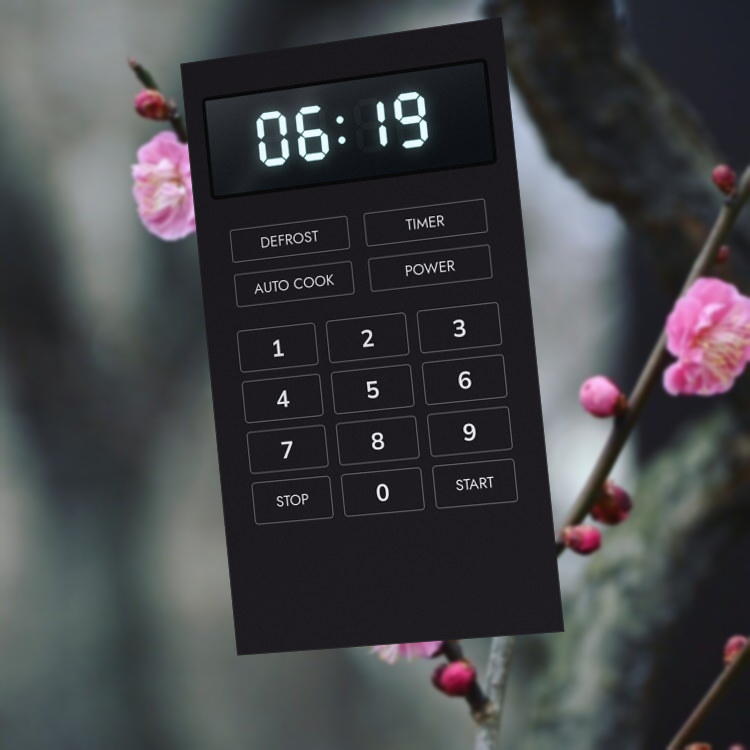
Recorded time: 6.19
